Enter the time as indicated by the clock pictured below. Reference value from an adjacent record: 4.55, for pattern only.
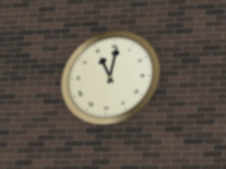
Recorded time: 11.01
